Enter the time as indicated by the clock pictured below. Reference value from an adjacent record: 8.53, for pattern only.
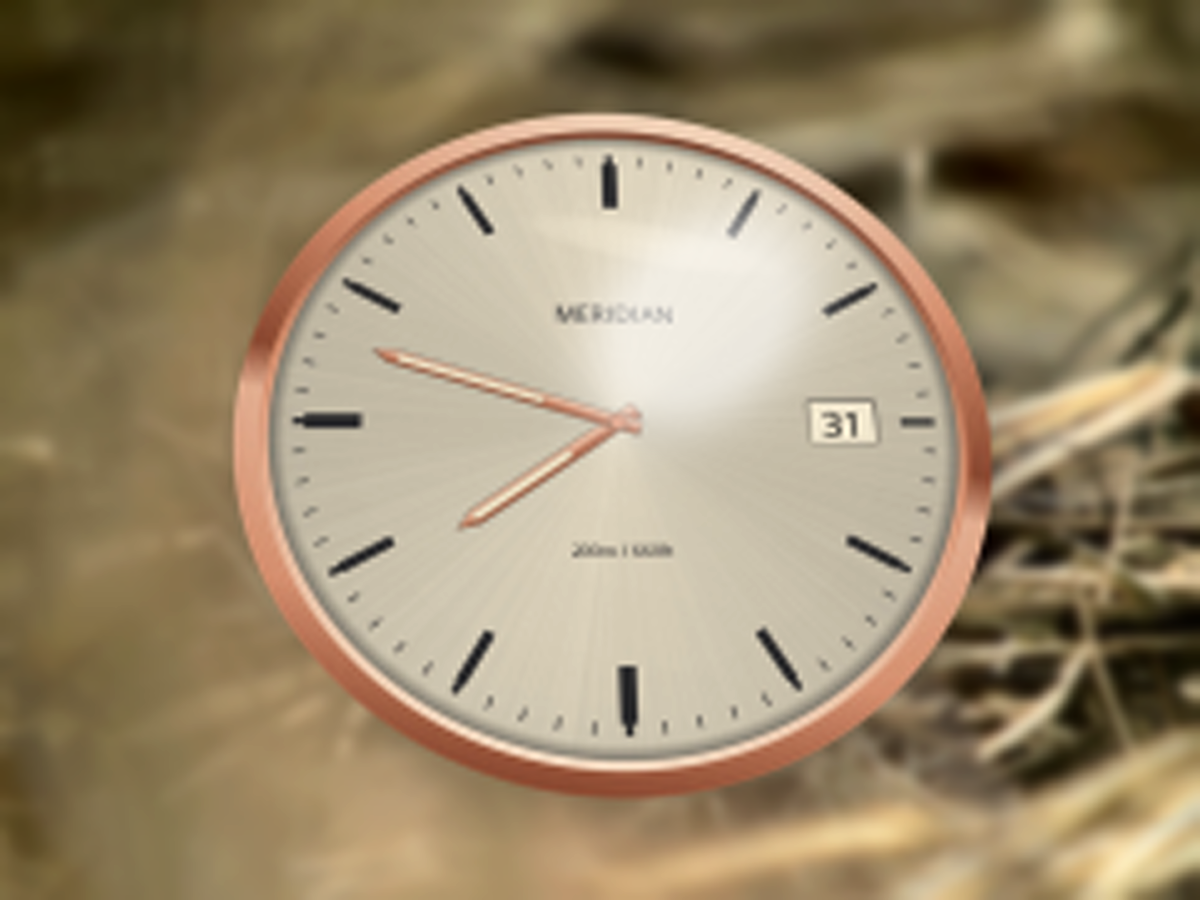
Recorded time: 7.48
